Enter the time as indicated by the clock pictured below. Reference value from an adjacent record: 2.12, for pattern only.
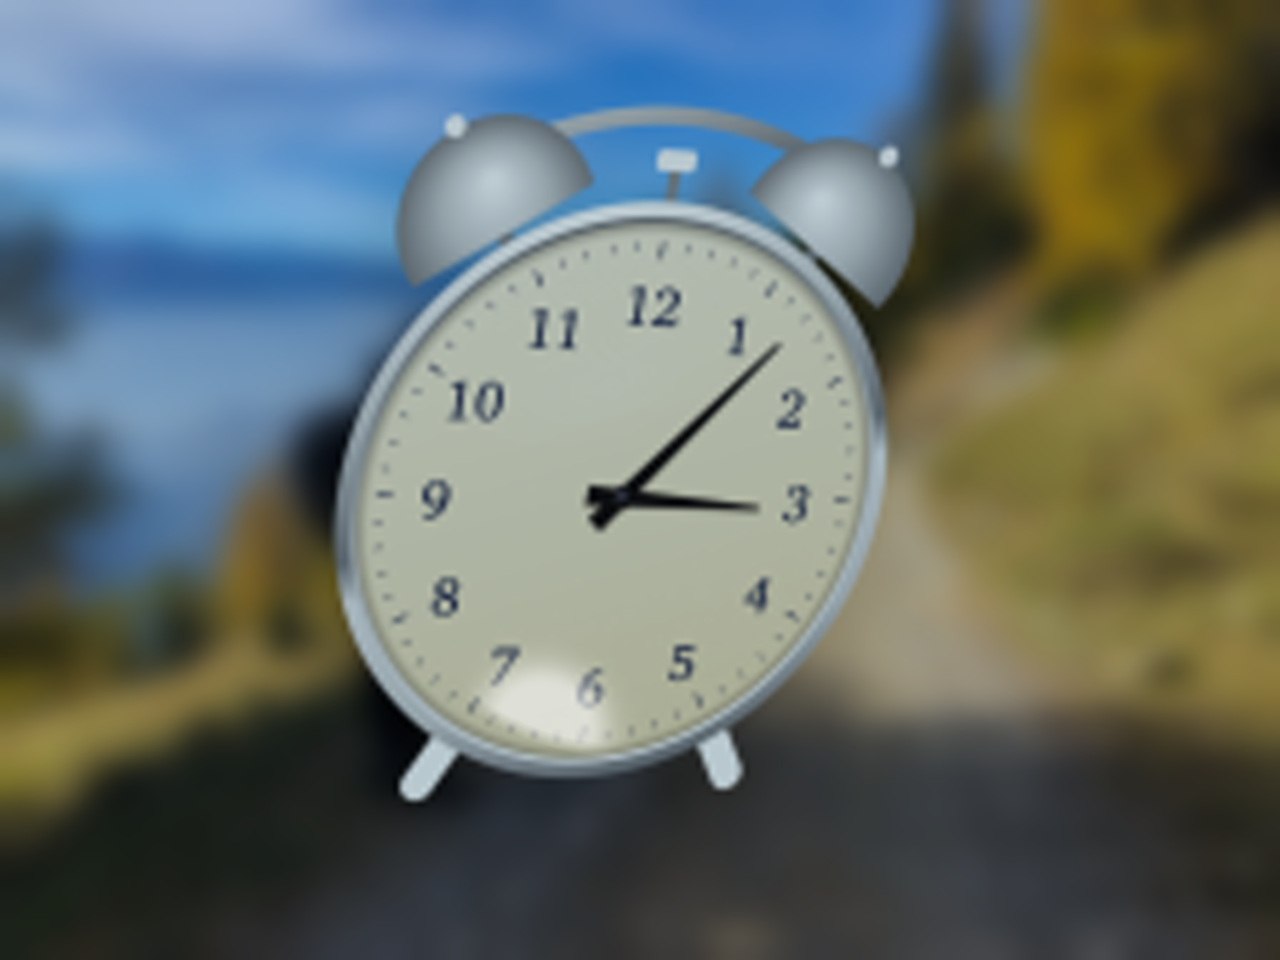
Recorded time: 3.07
